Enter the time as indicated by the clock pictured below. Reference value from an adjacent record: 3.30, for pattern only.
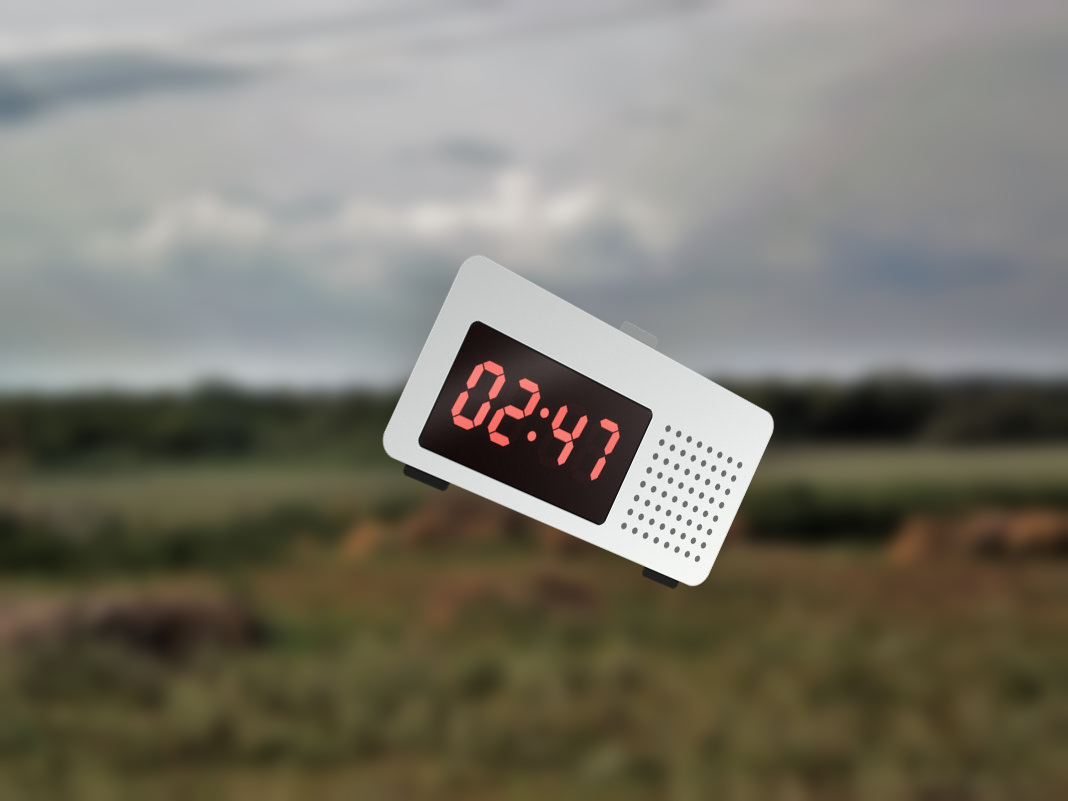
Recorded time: 2.47
